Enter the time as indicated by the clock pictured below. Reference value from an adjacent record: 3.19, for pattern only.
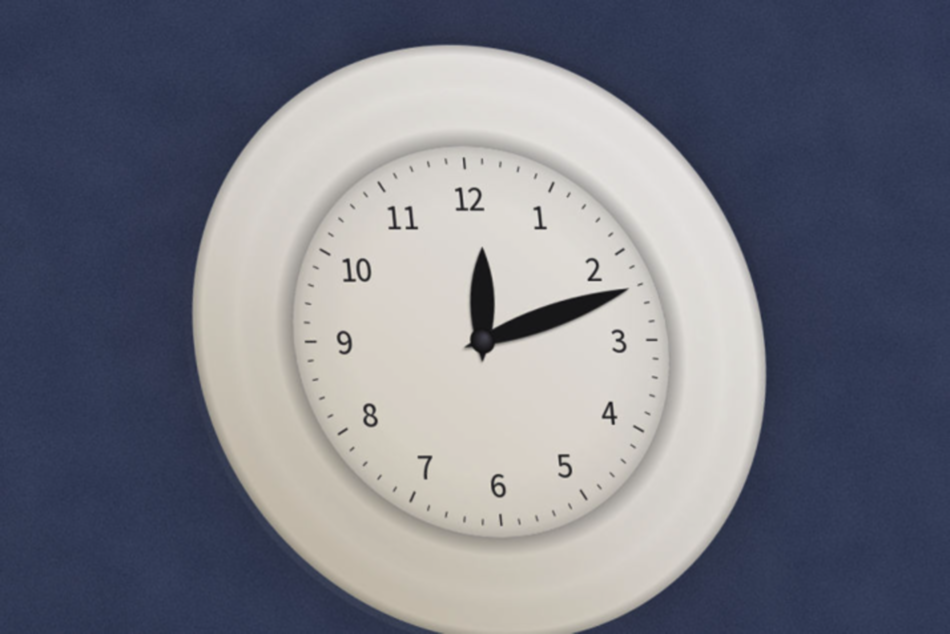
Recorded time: 12.12
